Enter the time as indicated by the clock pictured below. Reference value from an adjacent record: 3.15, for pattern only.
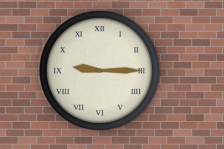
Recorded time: 9.15
